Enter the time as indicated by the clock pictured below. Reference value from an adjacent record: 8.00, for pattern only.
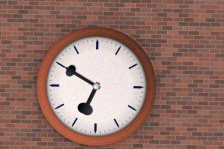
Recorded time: 6.50
